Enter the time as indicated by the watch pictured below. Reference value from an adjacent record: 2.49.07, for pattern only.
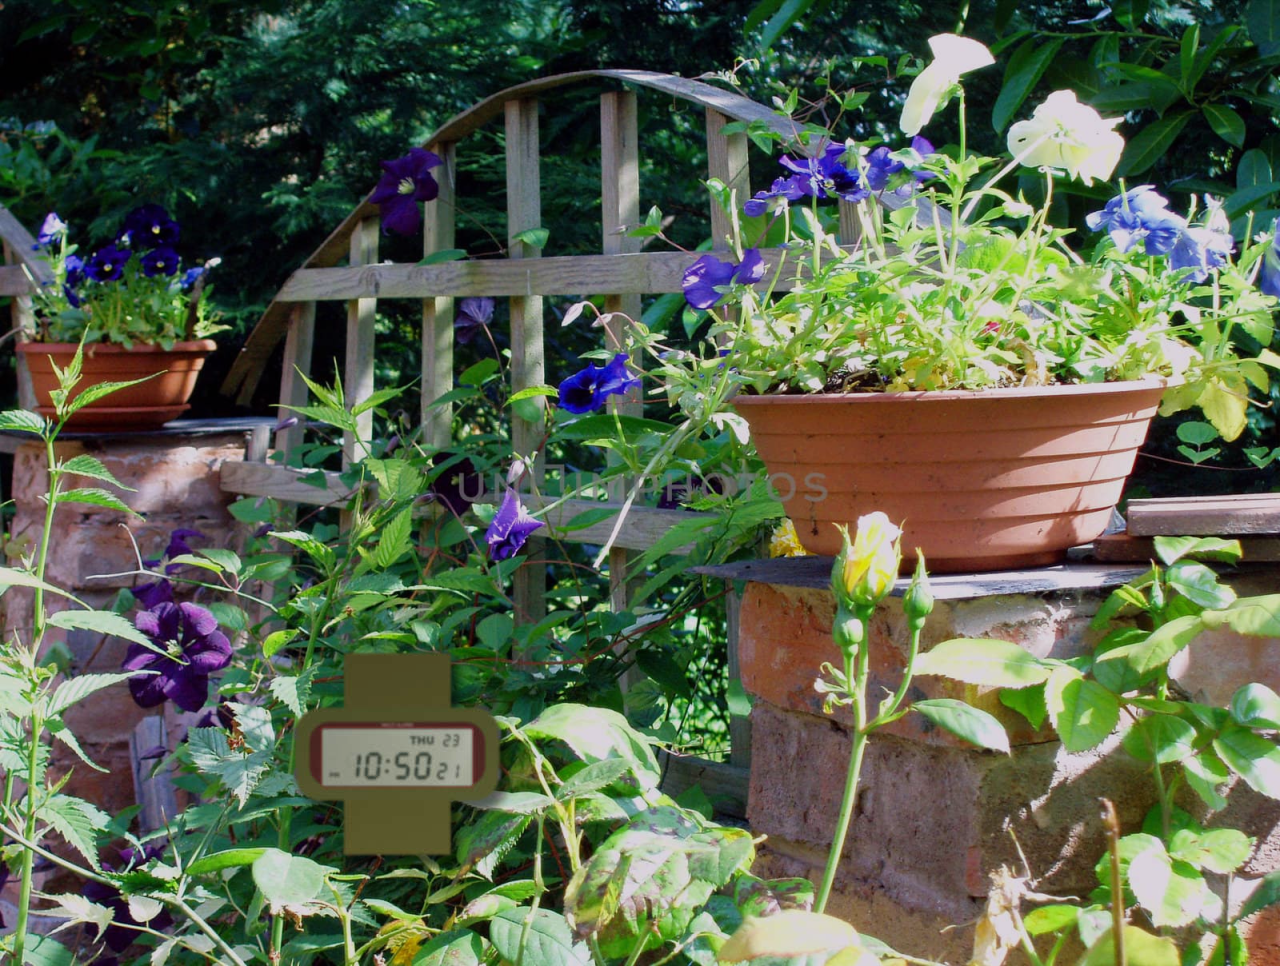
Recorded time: 10.50.21
